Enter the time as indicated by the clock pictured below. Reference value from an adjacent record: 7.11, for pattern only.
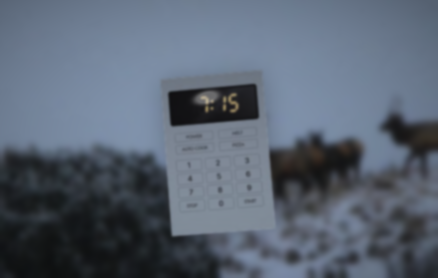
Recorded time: 7.15
